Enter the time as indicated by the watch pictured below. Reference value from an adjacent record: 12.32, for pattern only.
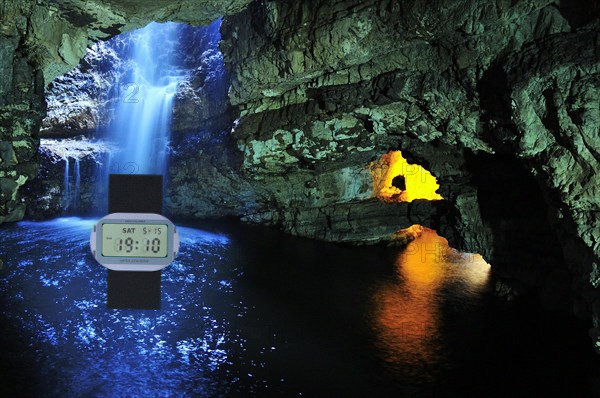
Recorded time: 19.10
